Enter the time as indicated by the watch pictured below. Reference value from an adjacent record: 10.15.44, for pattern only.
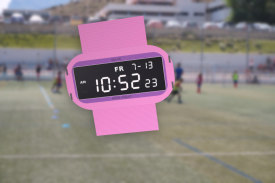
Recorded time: 10.52.23
